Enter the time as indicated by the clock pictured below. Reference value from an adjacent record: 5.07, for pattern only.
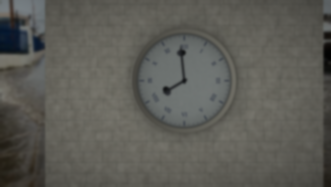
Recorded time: 7.59
